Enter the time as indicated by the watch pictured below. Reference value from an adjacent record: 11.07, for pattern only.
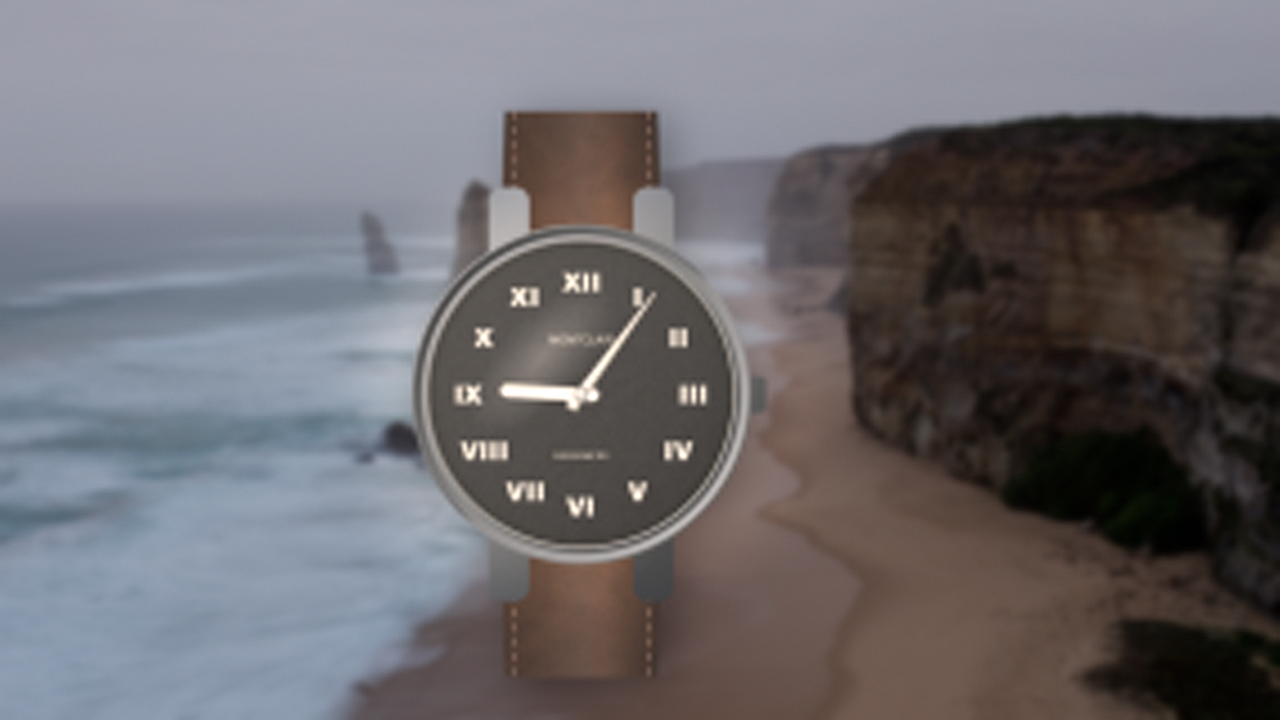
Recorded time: 9.06
